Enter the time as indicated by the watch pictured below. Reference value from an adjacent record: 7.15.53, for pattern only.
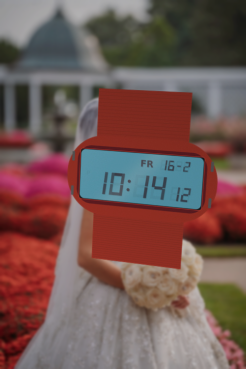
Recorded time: 10.14.12
